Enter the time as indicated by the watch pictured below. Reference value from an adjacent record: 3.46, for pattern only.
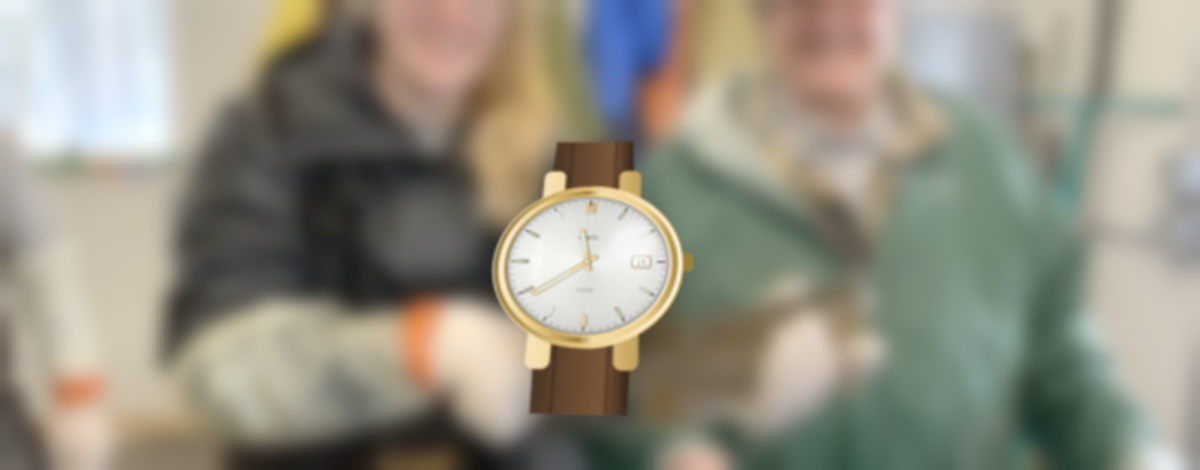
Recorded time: 11.39
